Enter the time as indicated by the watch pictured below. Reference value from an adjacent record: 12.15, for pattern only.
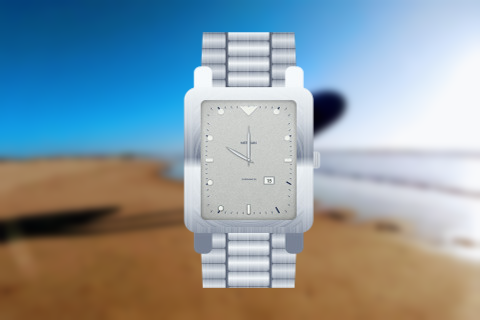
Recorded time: 10.00
